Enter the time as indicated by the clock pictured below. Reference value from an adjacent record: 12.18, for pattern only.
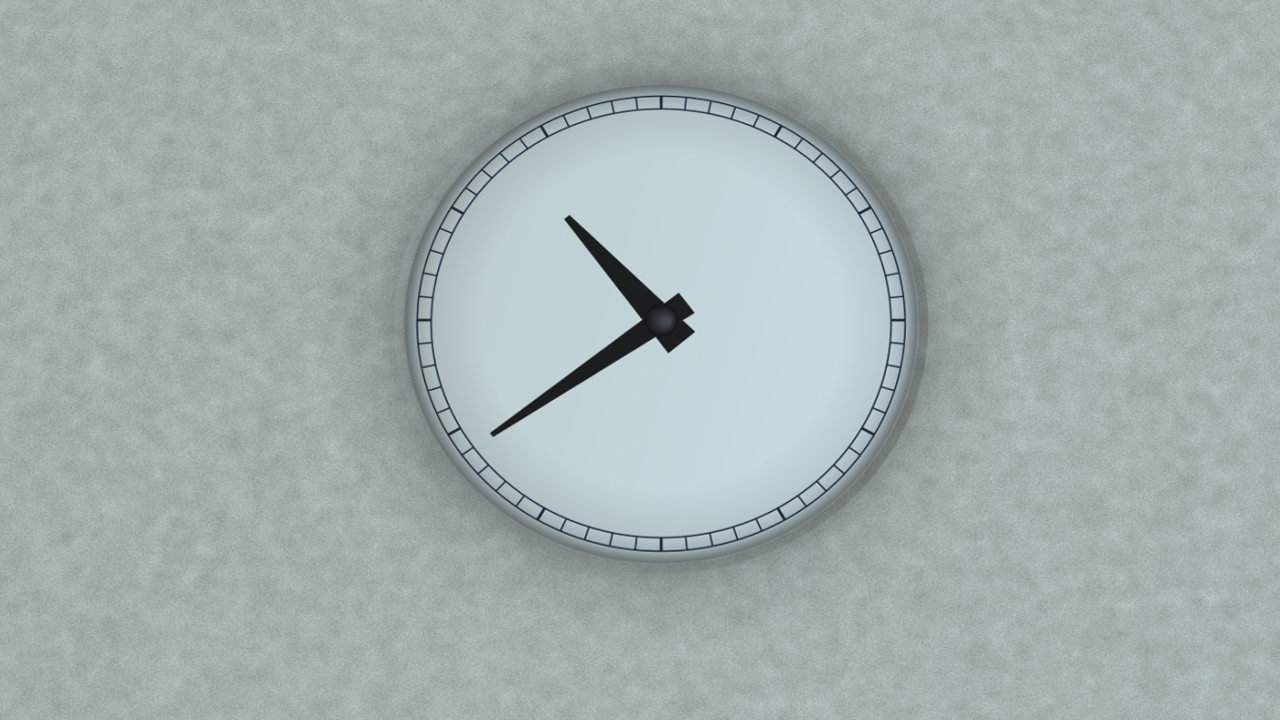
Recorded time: 10.39
